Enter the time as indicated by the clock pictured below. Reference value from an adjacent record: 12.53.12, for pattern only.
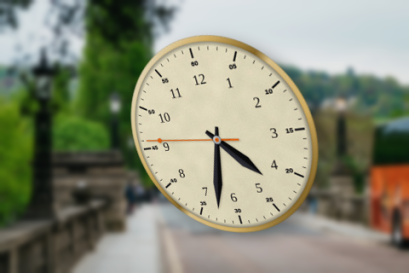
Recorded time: 4.32.46
